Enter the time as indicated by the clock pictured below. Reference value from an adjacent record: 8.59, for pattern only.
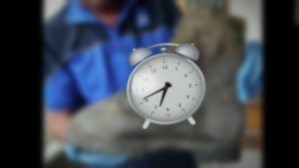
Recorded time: 6.41
